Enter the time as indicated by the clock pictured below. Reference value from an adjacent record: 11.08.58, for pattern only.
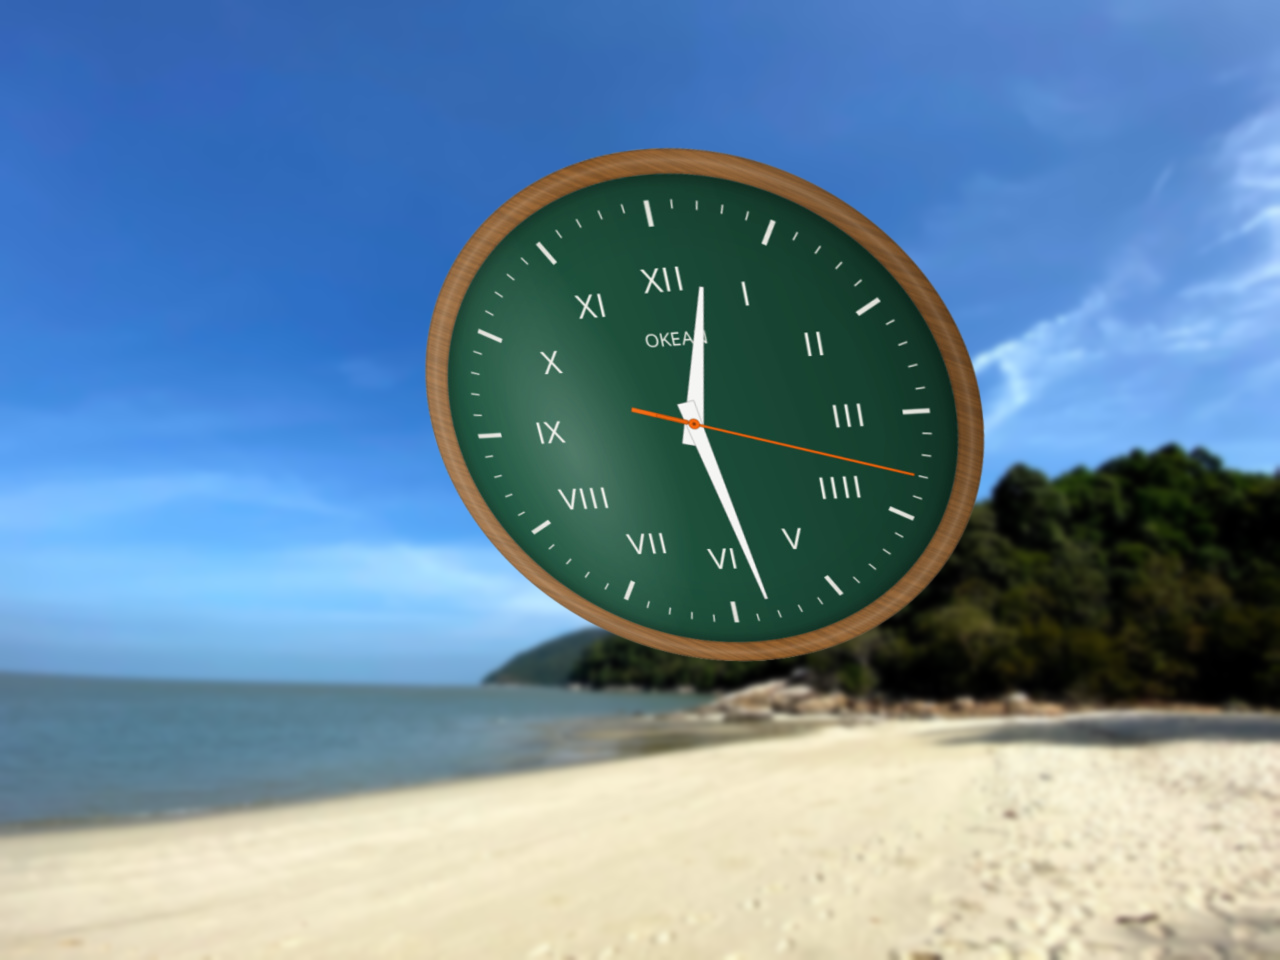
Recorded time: 12.28.18
